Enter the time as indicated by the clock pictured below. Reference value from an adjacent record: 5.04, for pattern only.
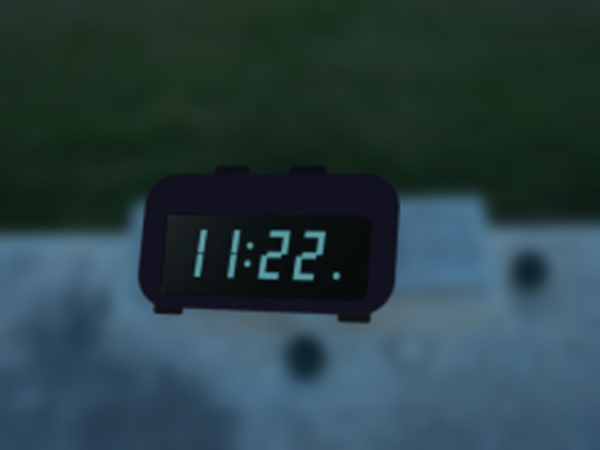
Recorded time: 11.22
